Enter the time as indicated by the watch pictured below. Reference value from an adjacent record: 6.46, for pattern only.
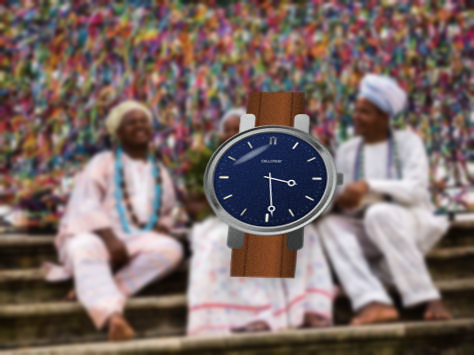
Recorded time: 3.29
